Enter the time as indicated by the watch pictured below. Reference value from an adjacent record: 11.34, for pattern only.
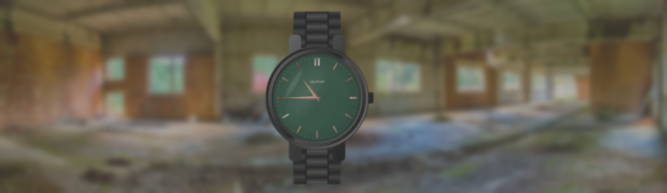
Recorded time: 10.45
